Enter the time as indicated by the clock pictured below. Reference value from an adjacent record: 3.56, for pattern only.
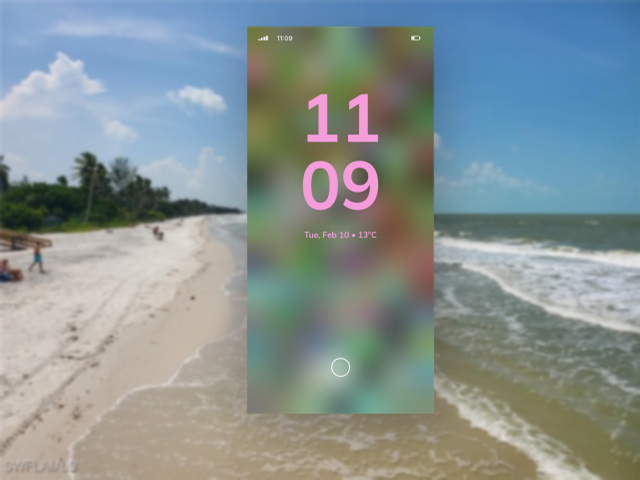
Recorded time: 11.09
